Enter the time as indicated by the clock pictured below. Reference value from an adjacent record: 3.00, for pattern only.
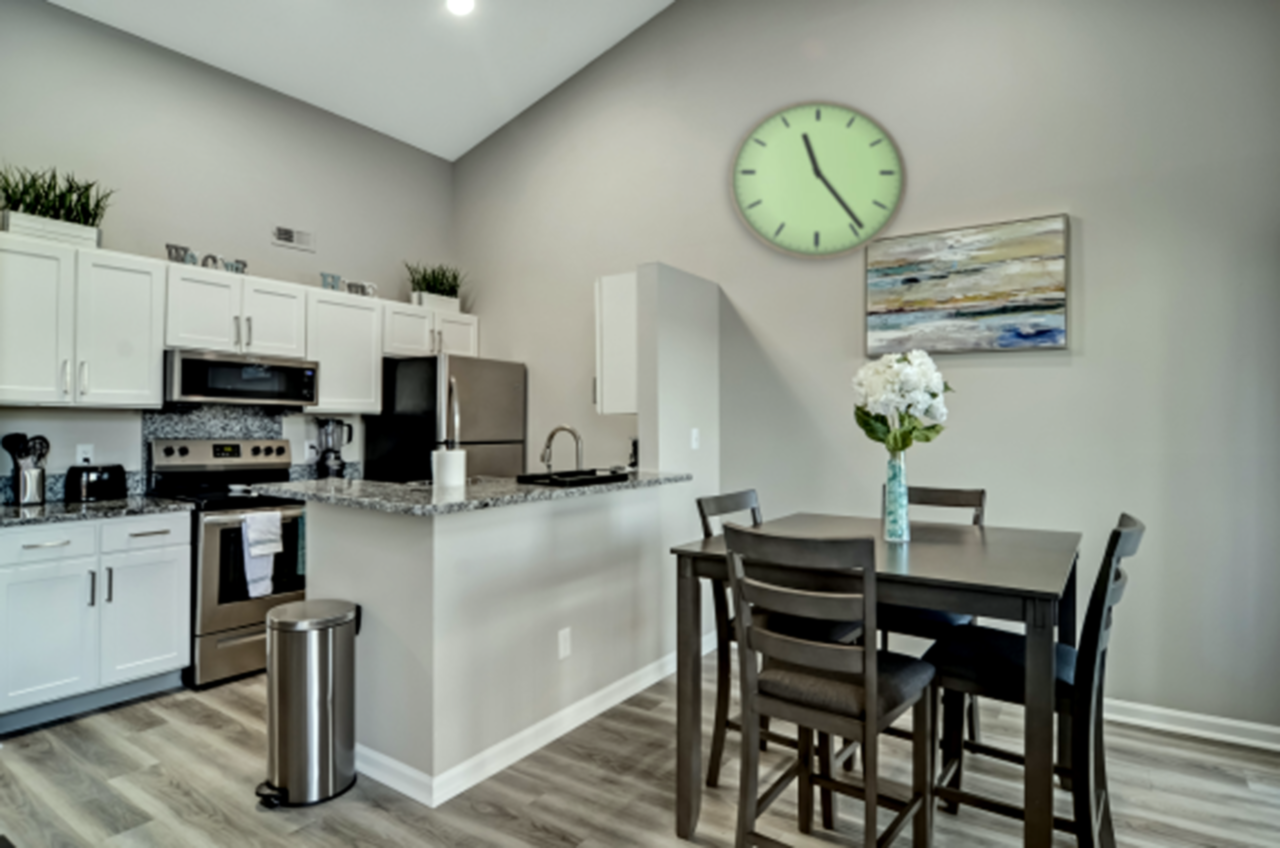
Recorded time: 11.24
